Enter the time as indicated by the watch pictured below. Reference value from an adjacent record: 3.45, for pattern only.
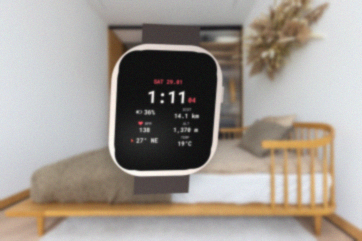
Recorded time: 1.11
